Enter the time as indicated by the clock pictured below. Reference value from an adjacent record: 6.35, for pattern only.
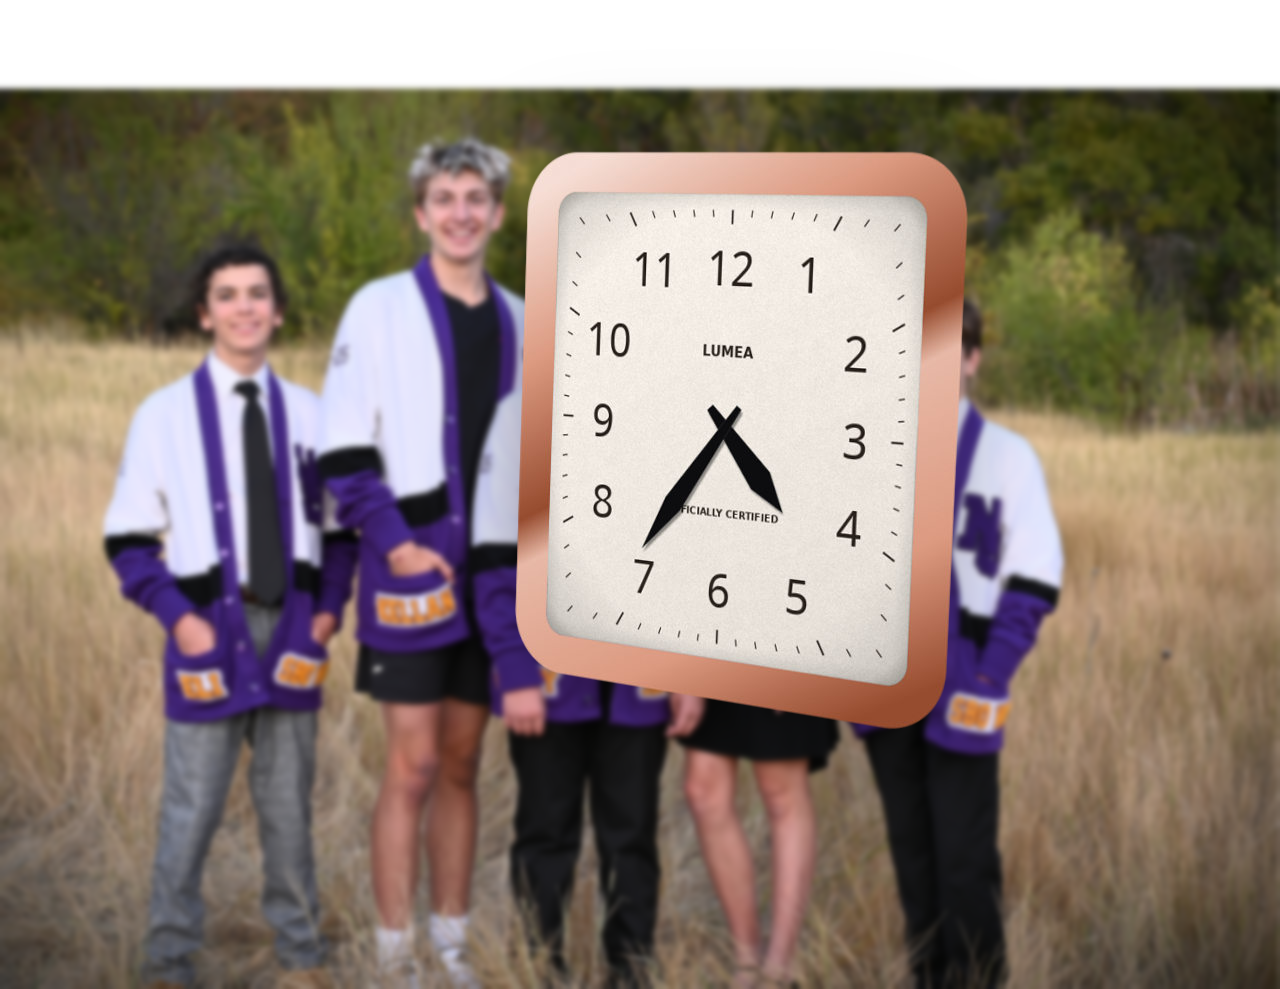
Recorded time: 4.36
